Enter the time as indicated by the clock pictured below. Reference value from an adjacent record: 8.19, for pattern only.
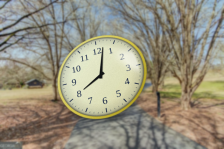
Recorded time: 8.02
